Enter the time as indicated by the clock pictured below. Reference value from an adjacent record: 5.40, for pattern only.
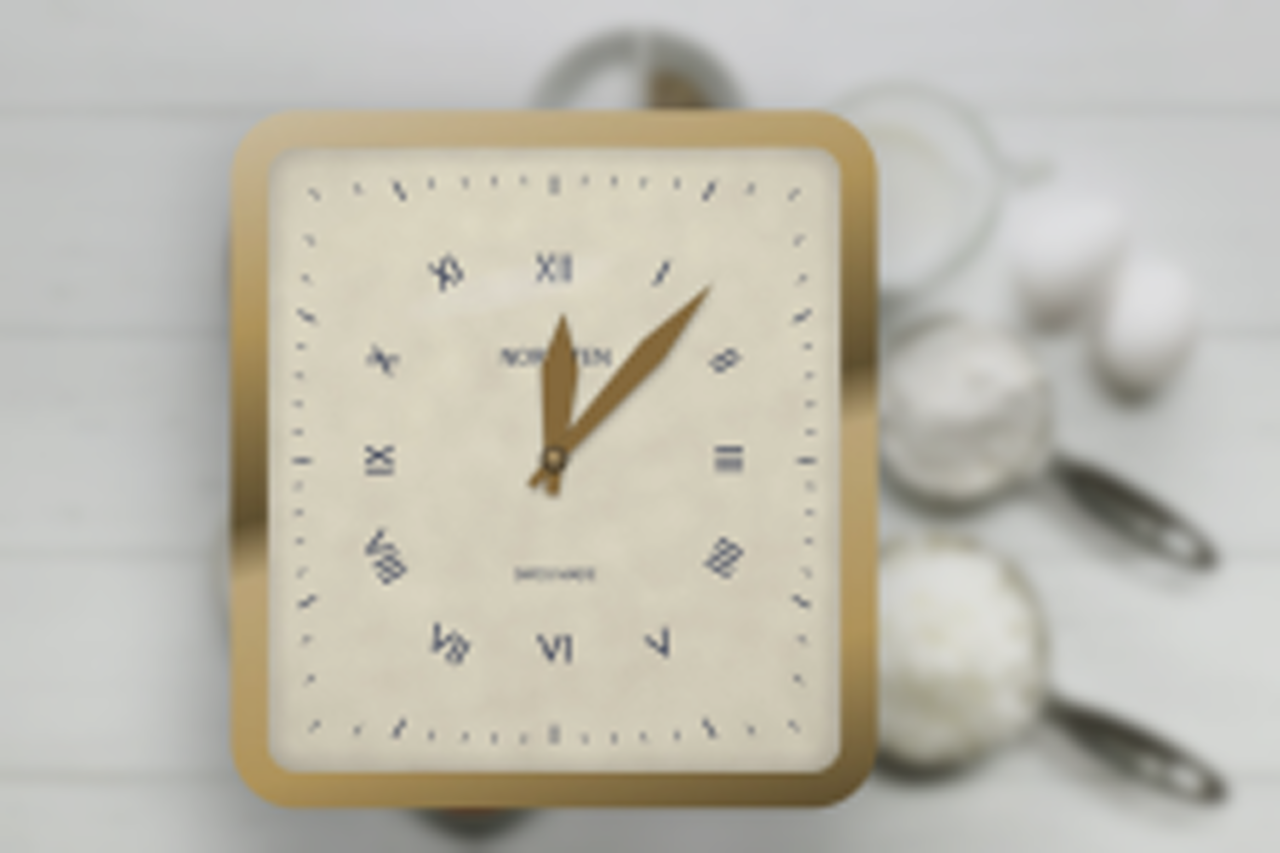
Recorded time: 12.07
